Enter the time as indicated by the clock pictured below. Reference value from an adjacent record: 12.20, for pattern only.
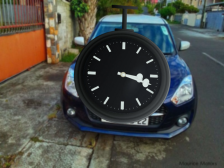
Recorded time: 3.18
